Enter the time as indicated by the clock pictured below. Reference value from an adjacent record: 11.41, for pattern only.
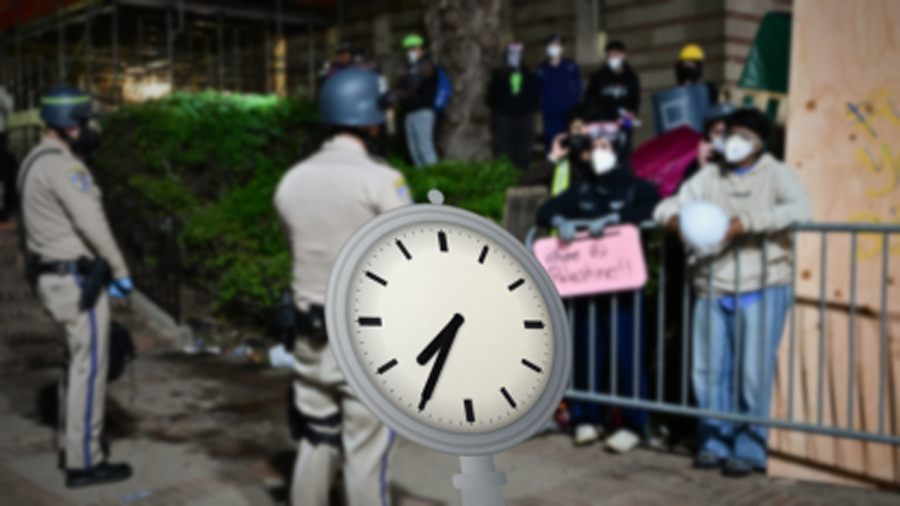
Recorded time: 7.35
